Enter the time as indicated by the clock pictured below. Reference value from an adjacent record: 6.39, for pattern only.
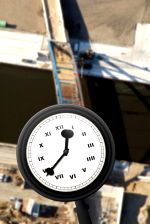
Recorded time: 12.39
